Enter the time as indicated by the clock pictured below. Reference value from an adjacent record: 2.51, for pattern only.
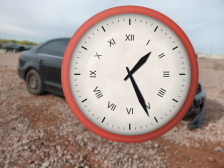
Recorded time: 1.26
